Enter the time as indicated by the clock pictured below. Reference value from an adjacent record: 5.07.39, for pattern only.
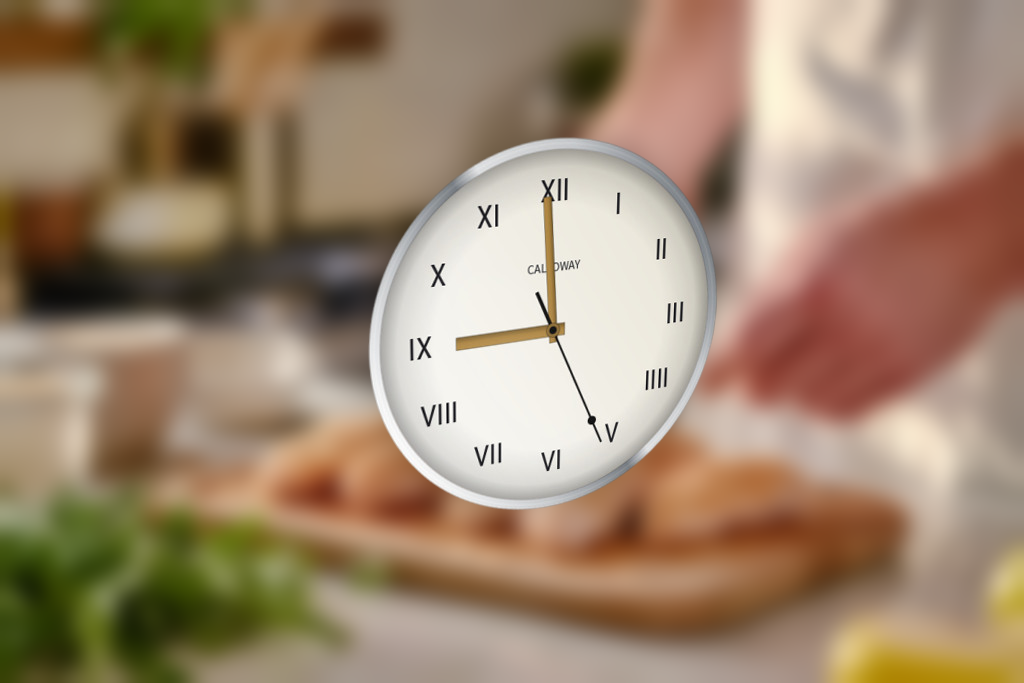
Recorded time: 8.59.26
